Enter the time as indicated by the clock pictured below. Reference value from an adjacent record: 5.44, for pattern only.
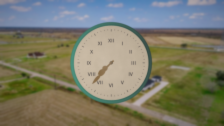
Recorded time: 7.37
